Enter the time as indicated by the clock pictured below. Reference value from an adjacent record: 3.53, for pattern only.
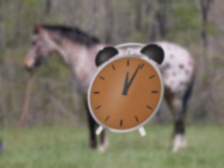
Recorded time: 12.04
